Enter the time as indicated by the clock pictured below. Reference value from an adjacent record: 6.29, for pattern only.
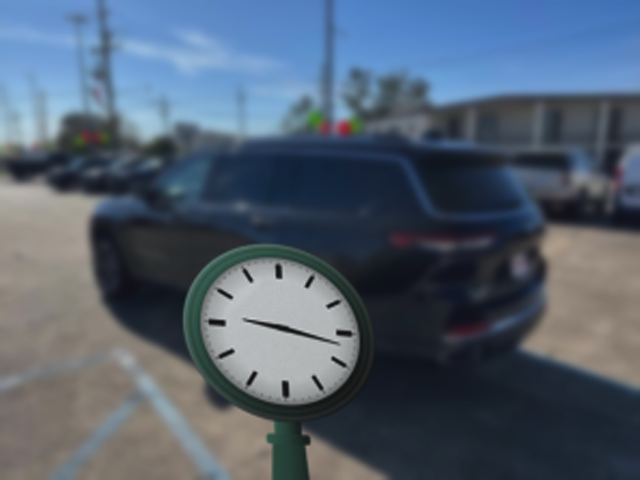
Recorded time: 9.17
